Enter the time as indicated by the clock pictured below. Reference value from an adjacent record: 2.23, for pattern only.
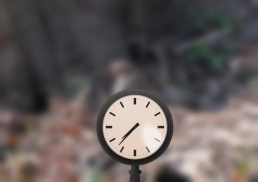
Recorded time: 7.37
